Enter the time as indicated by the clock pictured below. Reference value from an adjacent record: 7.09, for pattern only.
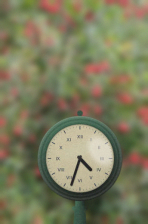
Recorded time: 4.33
